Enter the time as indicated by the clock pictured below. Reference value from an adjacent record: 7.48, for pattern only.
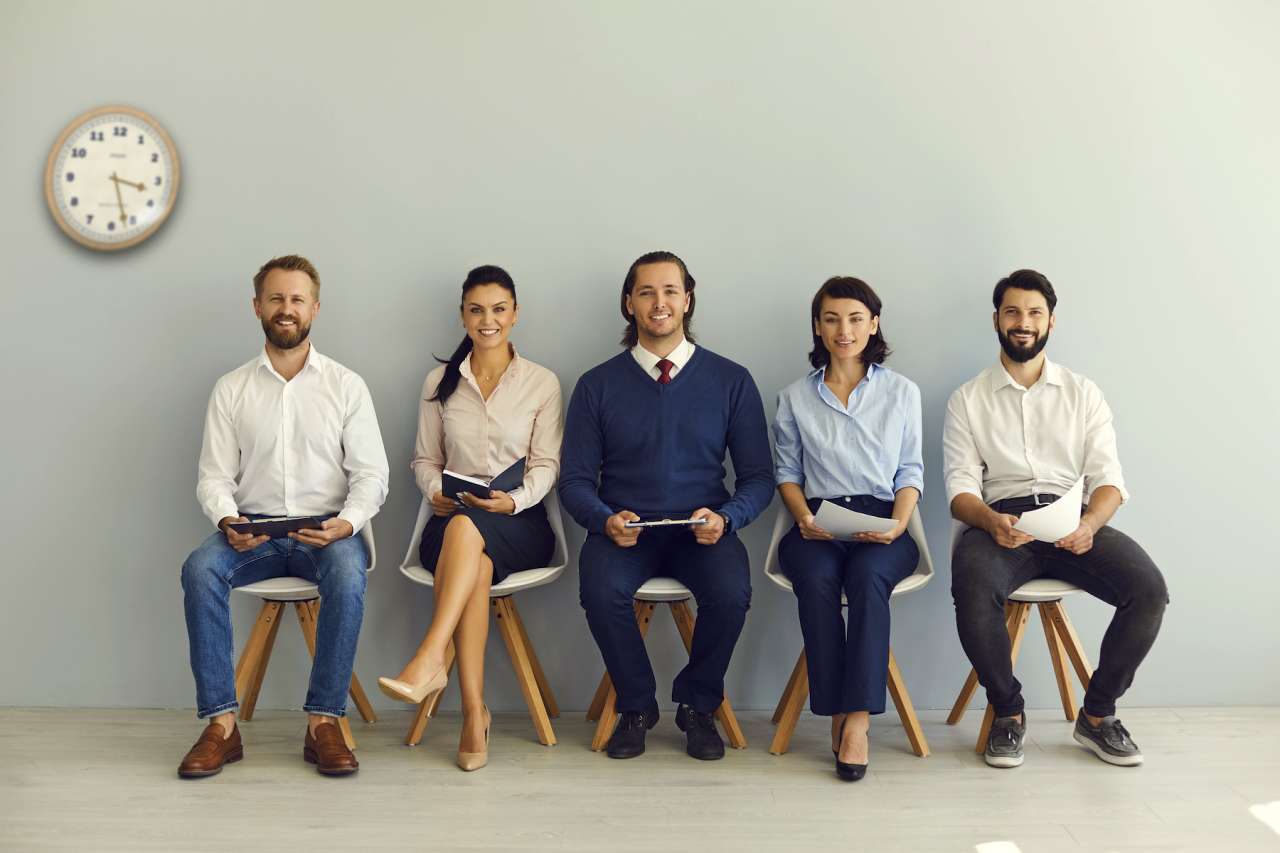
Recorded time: 3.27
